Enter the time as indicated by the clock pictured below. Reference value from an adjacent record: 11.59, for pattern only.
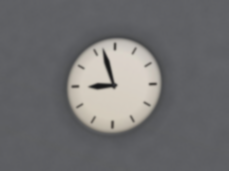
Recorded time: 8.57
